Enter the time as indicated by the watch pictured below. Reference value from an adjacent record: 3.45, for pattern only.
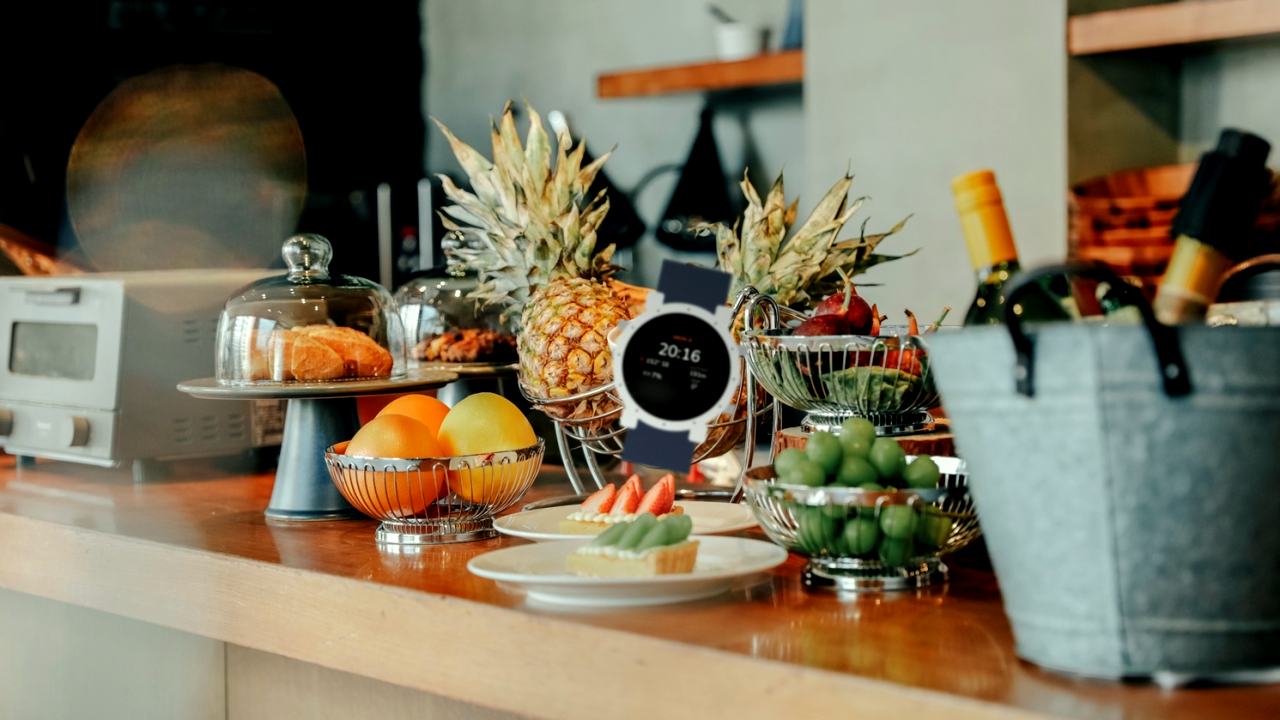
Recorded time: 20.16
